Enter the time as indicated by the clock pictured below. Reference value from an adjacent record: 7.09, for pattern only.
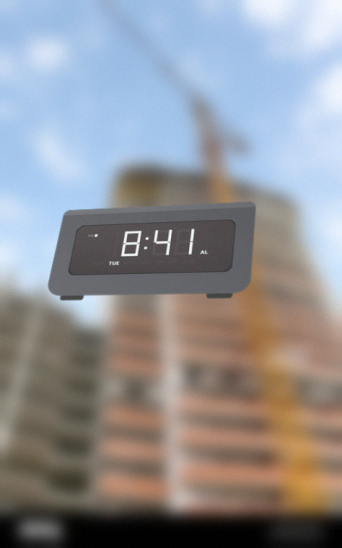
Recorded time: 8.41
